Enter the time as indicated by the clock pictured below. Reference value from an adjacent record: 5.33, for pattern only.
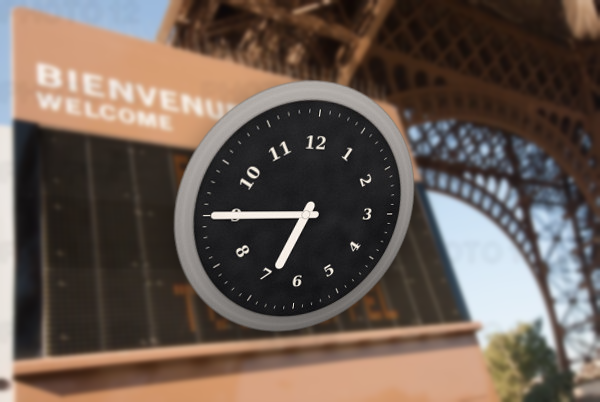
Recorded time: 6.45
